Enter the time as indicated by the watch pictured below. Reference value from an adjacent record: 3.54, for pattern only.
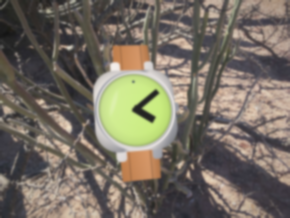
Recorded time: 4.09
